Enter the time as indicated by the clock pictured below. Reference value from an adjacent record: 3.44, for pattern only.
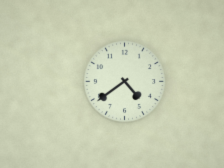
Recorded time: 4.39
